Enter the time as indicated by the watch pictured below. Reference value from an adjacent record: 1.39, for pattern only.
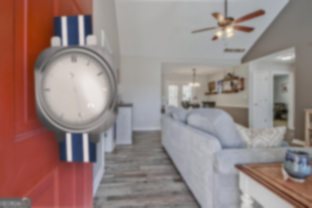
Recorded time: 11.28
